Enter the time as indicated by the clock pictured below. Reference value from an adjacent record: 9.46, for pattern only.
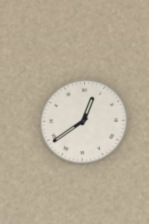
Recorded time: 12.39
